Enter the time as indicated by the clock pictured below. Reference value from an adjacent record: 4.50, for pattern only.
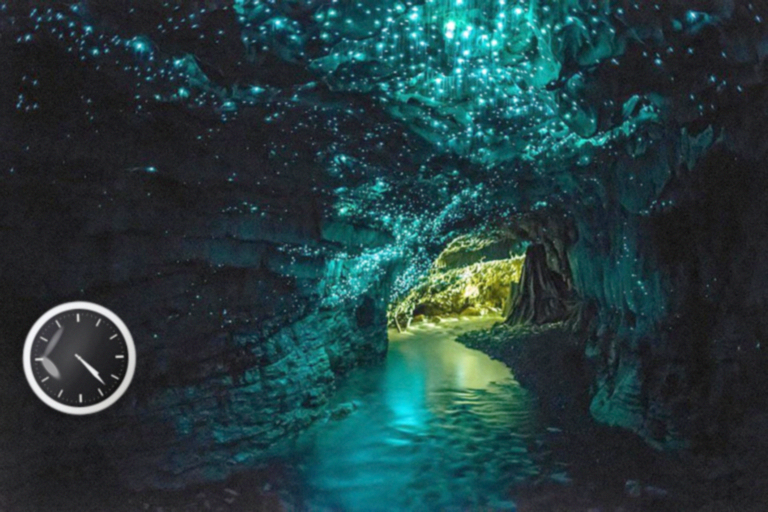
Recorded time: 4.23
